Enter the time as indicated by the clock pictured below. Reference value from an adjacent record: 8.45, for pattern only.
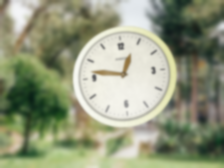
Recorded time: 12.47
